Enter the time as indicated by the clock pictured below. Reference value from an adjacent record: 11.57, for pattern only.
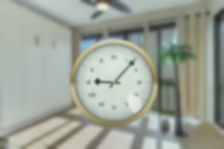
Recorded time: 9.07
